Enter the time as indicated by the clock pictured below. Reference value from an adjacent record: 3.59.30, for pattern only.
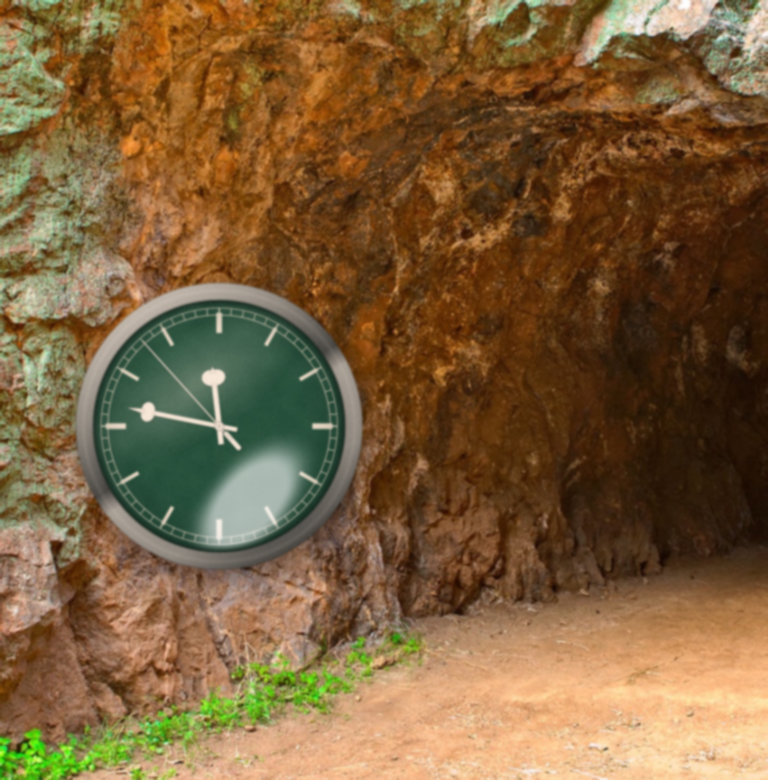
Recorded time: 11.46.53
